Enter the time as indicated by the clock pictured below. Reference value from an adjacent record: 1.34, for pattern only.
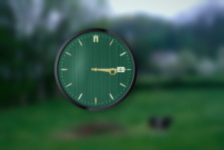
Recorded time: 3.15
